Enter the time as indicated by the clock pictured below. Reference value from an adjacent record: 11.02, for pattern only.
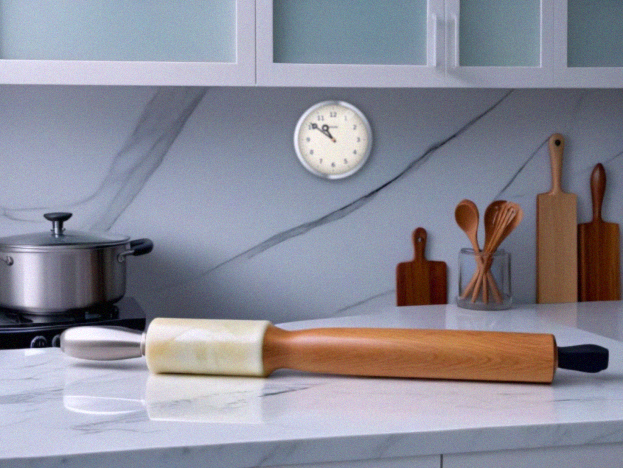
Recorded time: 10.51
